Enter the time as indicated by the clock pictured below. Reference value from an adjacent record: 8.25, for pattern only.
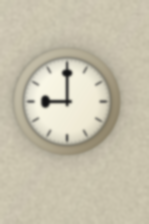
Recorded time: 9.00
